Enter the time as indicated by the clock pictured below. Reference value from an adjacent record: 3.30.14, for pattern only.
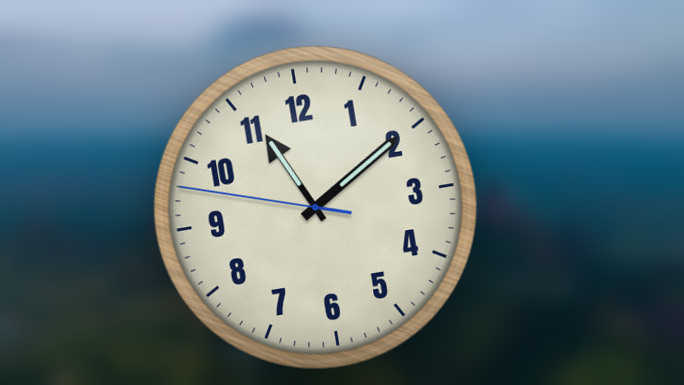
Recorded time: 11.09.48
